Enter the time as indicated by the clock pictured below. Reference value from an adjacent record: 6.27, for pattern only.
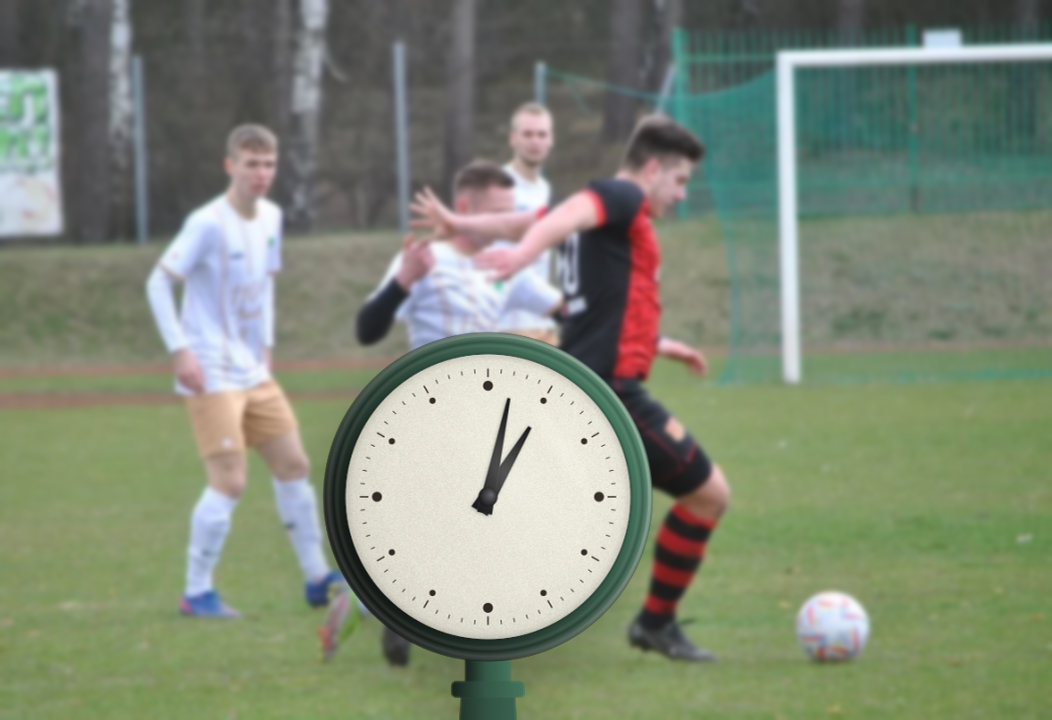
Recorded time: 1.02
